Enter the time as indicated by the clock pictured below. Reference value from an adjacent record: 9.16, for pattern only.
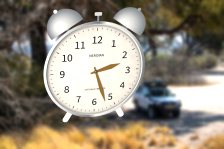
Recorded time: 2.27
